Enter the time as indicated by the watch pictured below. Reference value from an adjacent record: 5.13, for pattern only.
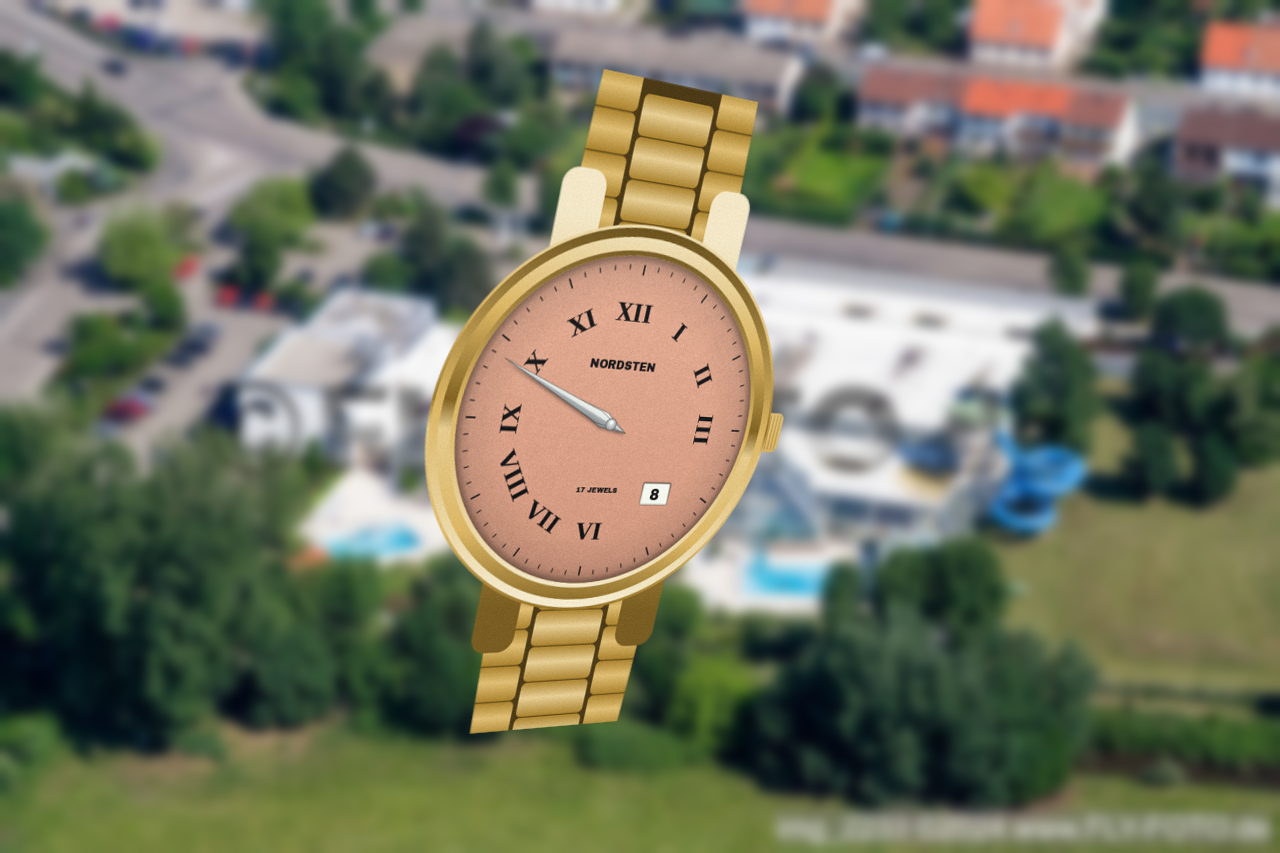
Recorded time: 9.49
